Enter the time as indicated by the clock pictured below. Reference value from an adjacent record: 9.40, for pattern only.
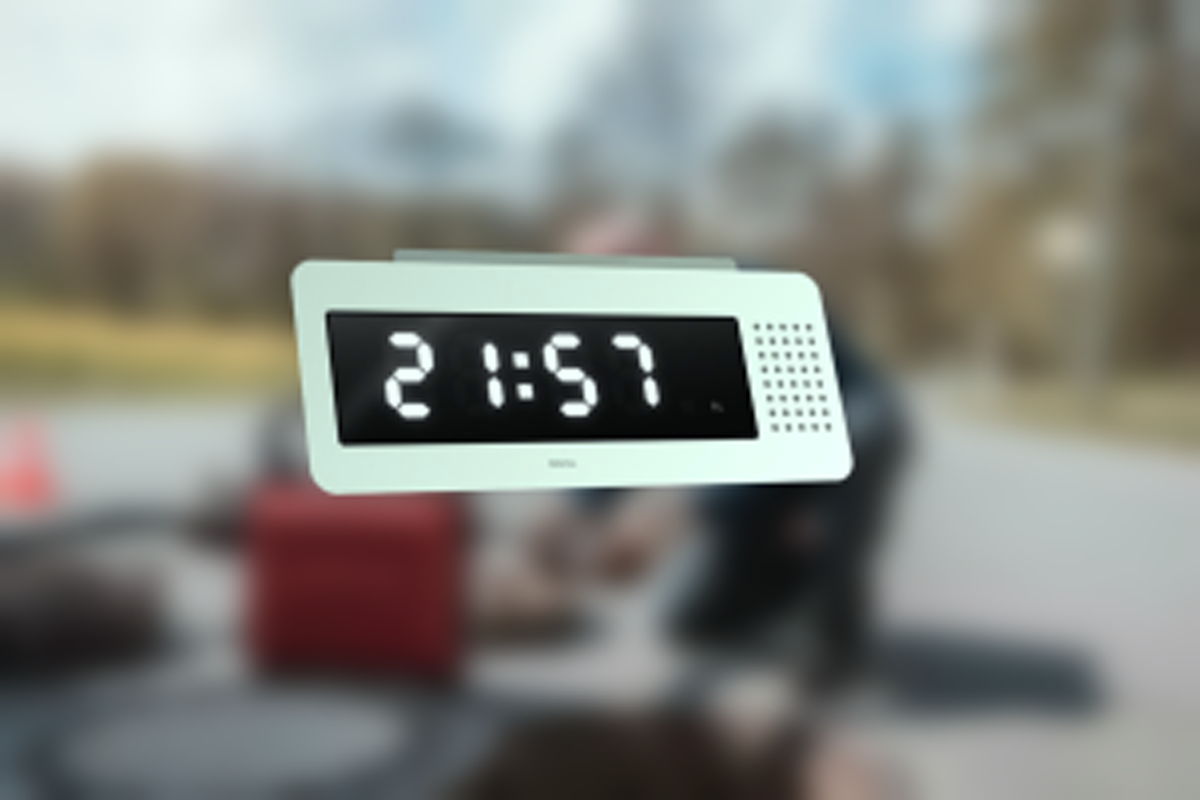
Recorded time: 21.57
